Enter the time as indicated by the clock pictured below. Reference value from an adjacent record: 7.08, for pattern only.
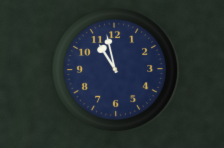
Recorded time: 10.58
